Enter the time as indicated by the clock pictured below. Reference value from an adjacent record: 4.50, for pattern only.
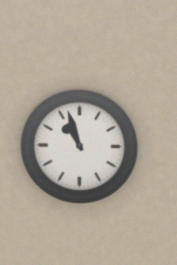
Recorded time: 10.57
